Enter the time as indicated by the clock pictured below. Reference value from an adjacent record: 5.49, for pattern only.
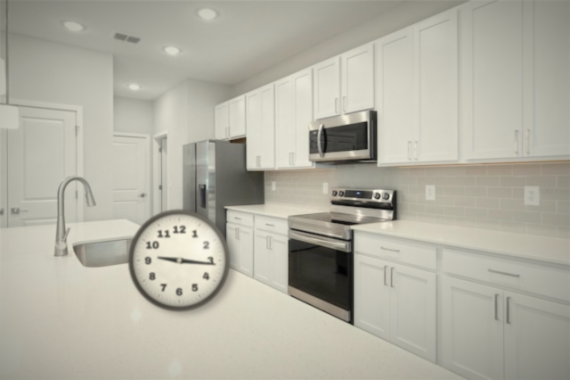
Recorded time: 9.16
